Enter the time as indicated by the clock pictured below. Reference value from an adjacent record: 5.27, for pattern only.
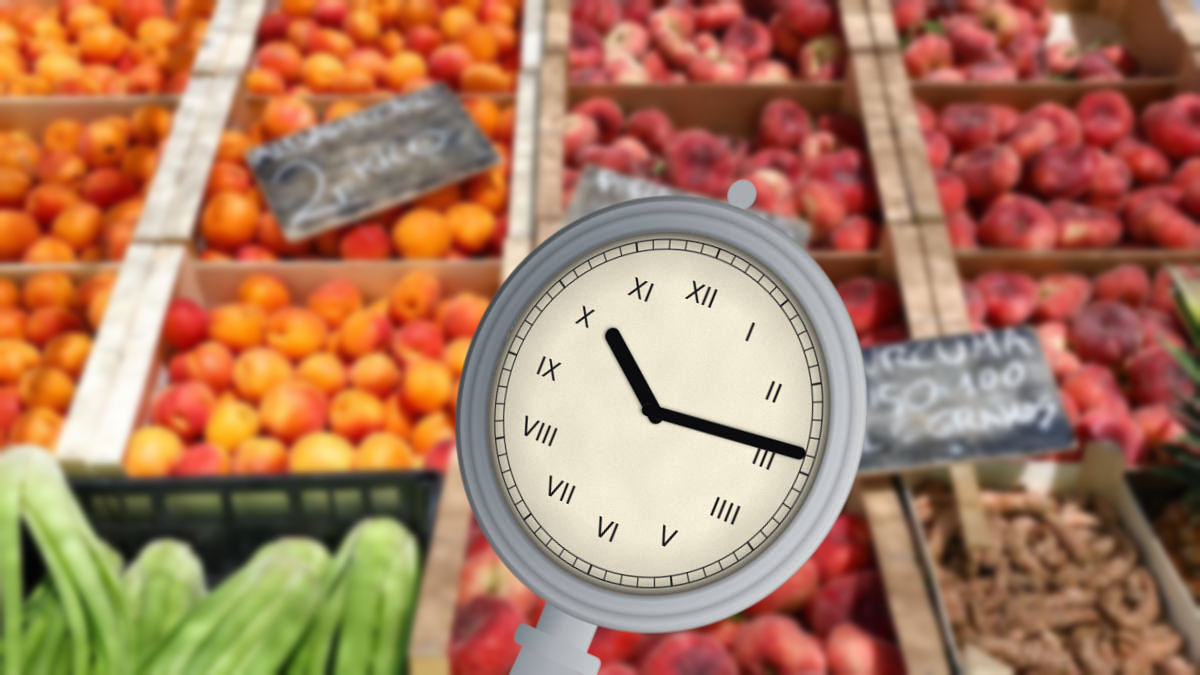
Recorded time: 10.14
